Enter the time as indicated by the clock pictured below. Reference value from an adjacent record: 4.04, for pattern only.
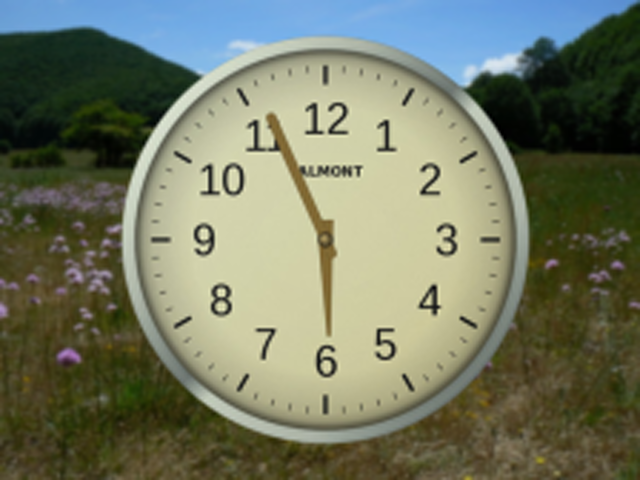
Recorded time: 5.56
